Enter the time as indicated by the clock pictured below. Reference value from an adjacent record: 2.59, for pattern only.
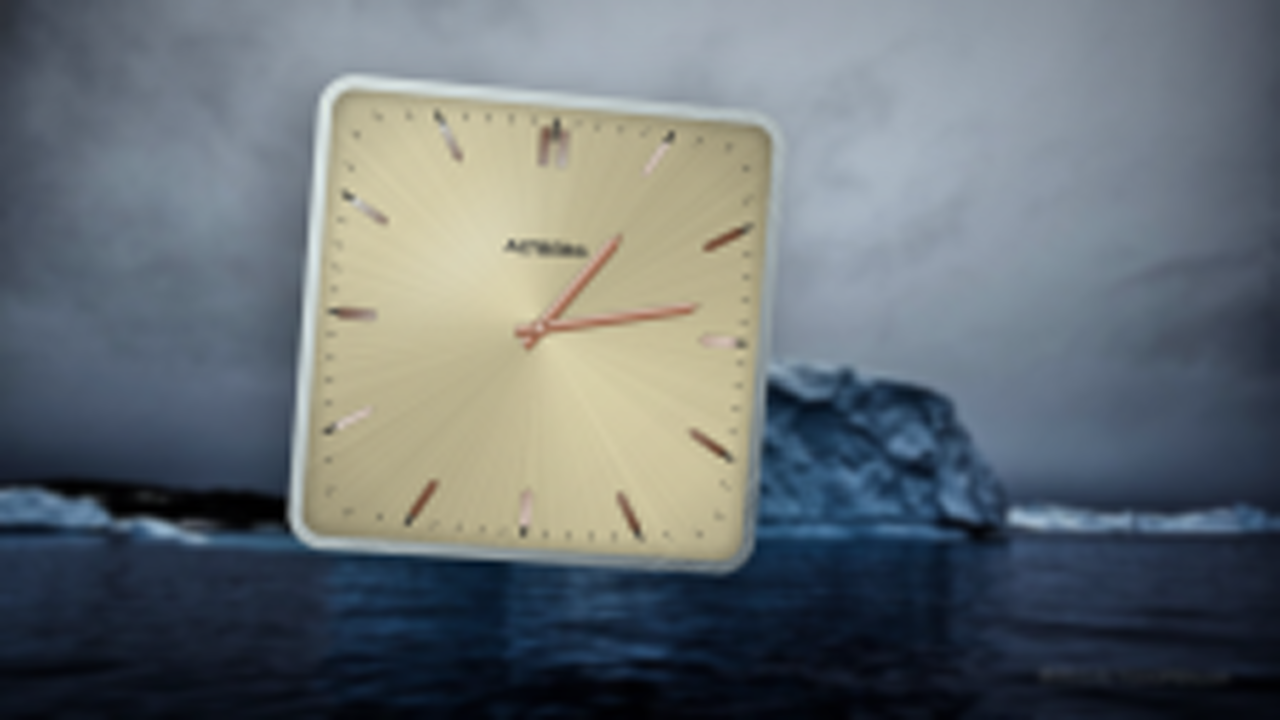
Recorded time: 1.13
